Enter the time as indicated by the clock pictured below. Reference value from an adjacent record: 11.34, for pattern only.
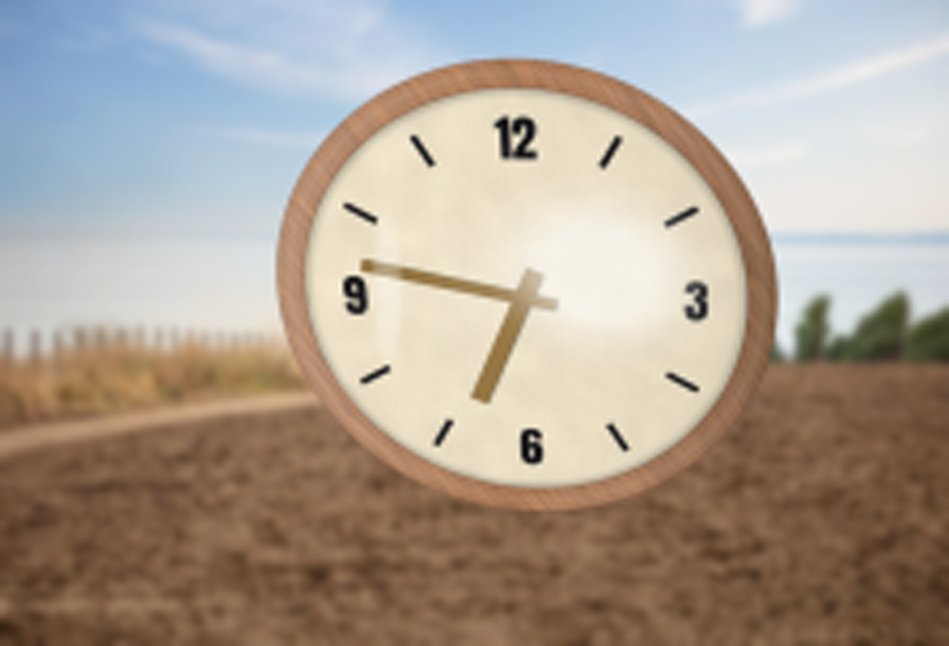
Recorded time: 6.47
